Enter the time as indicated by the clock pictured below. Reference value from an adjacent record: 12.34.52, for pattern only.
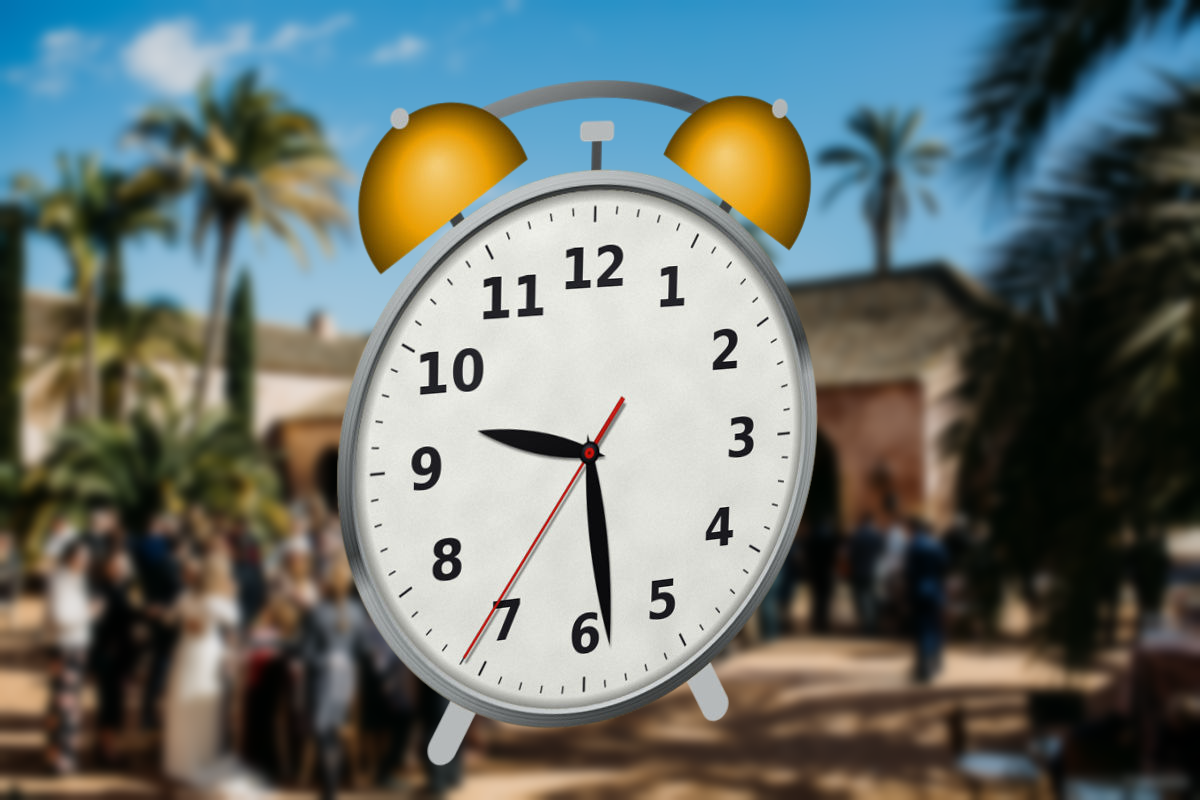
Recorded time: 9.28.36
